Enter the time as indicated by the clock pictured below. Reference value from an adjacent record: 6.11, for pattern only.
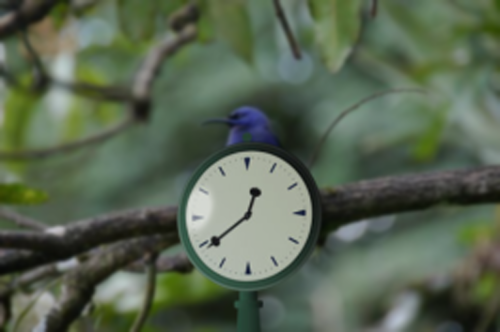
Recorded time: 12.39
